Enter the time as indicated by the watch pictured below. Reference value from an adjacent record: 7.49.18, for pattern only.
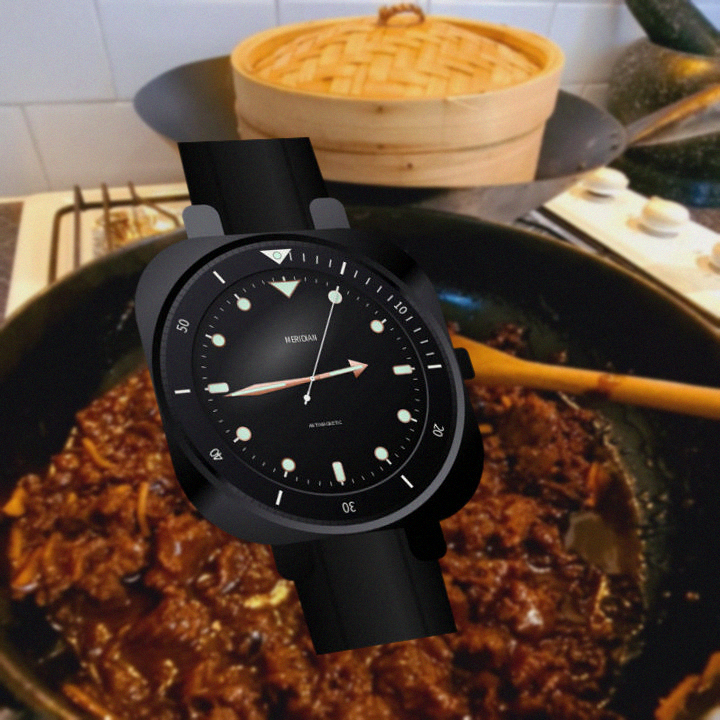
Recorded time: 2.44.05
